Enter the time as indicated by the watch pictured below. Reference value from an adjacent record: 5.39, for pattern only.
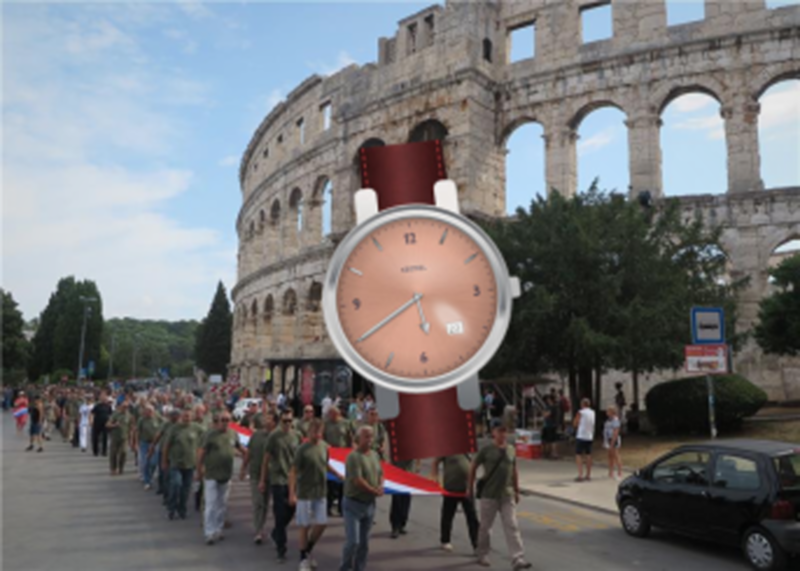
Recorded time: 5.40
